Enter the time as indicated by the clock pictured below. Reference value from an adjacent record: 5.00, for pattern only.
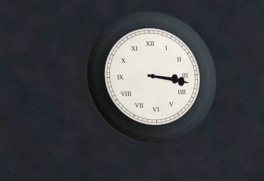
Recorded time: 3.17
